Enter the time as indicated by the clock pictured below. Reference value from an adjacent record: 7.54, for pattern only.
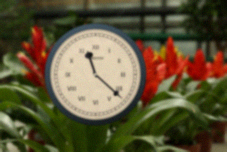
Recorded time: 11.22
